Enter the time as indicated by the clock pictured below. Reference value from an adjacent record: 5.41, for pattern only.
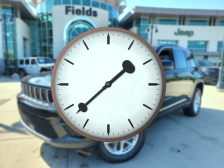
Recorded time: 1.38
